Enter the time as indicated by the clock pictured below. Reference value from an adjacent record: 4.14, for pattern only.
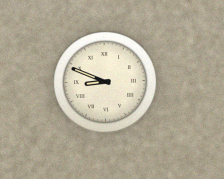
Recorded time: 8.49
